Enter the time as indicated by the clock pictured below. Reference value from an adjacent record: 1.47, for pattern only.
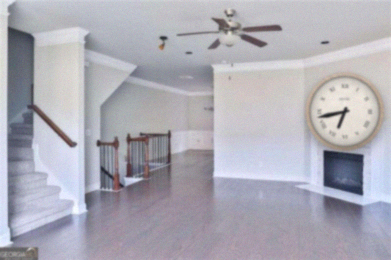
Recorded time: 6.43
